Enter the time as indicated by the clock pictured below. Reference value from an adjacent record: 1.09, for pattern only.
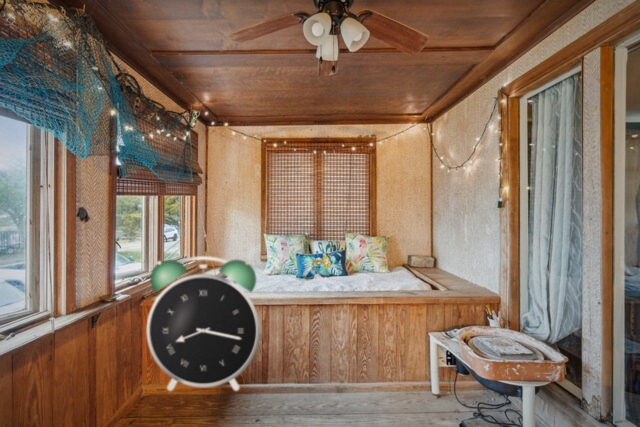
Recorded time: 8.17
